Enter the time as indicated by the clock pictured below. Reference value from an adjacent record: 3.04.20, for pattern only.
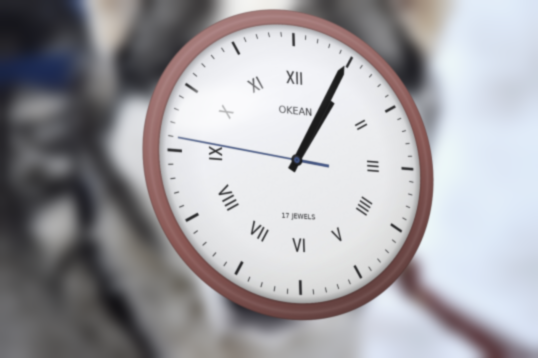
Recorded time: 1.04.46
